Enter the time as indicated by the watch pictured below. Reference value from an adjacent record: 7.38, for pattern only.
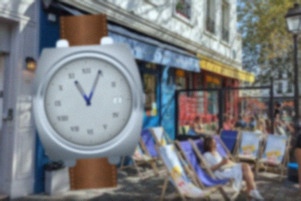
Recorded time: 11.04
